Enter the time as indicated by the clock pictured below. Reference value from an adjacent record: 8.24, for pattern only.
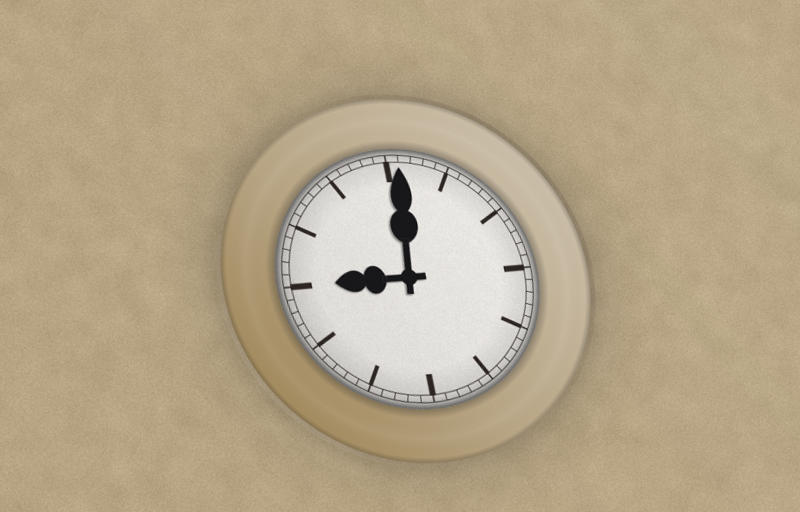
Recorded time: 9.01
